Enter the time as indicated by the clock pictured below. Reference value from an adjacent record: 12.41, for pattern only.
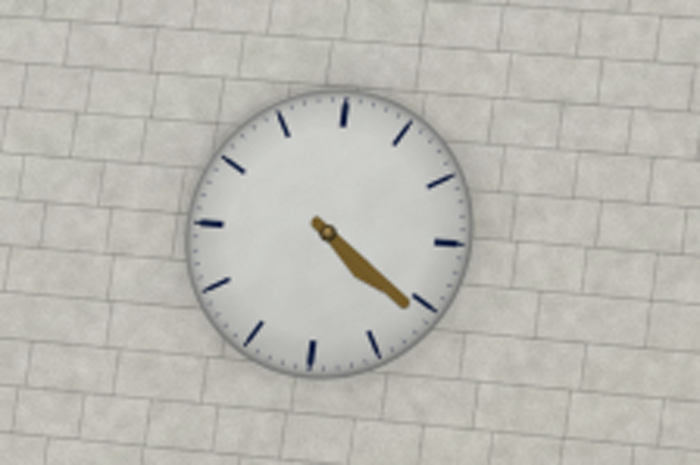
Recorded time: 4.21
